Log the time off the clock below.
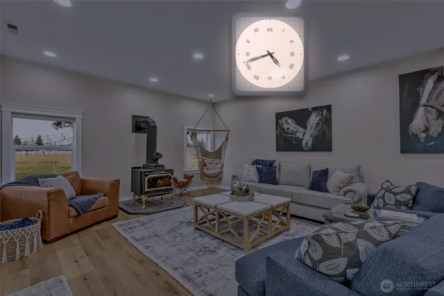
4:42
